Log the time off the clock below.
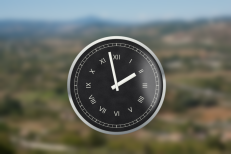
1:58
